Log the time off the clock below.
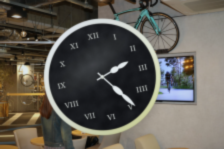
2:24
